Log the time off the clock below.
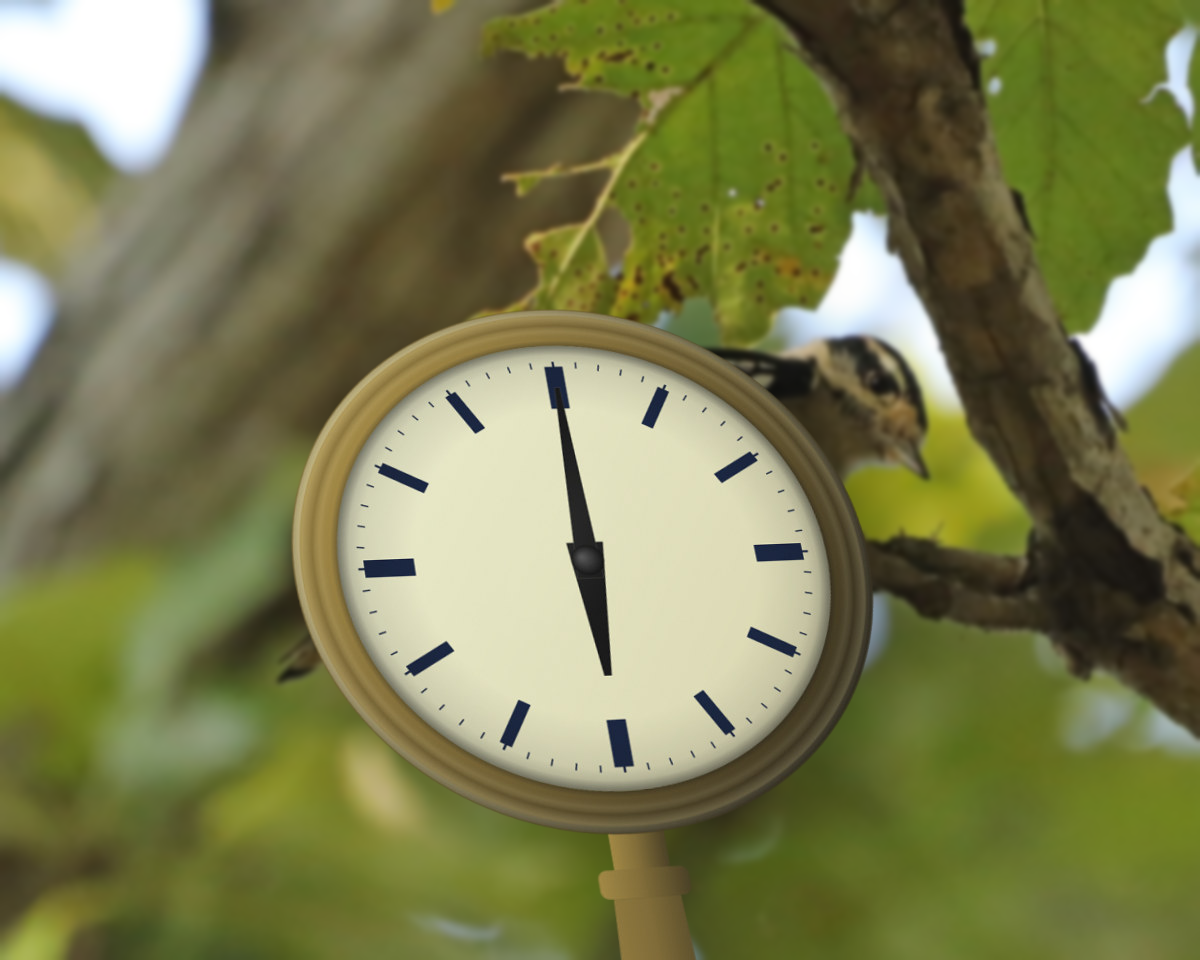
6:00
